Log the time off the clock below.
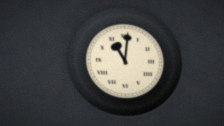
11:01
